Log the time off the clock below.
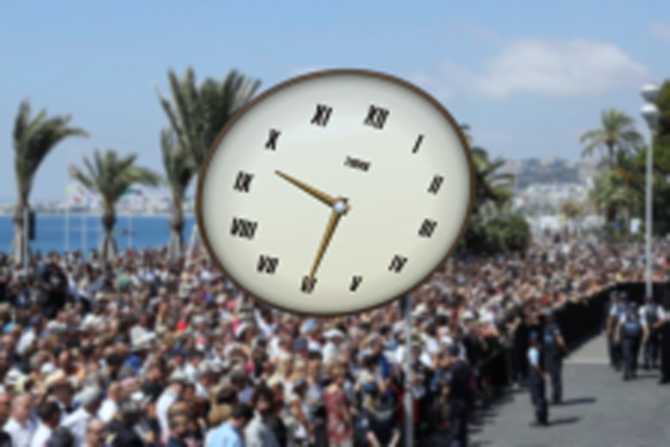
9:30
